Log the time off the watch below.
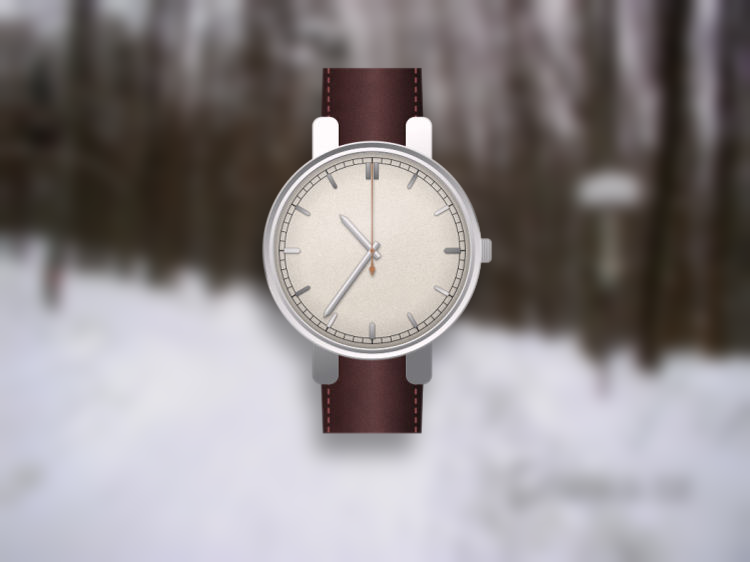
10:36:00
